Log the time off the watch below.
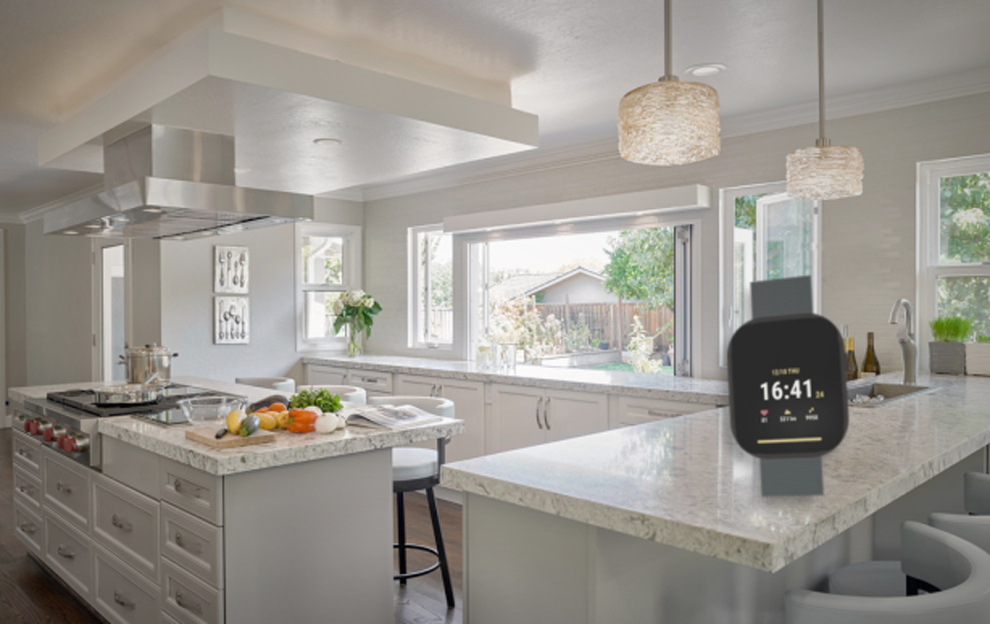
16:41
